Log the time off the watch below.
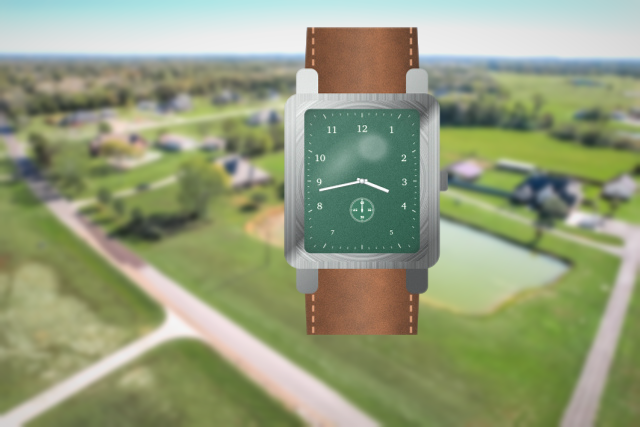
3:43
